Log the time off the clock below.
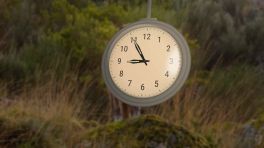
8:55
